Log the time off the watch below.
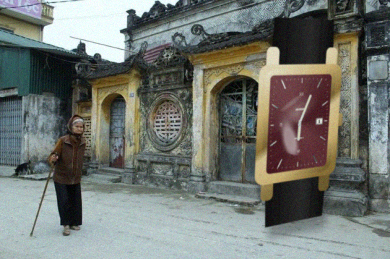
6:04
